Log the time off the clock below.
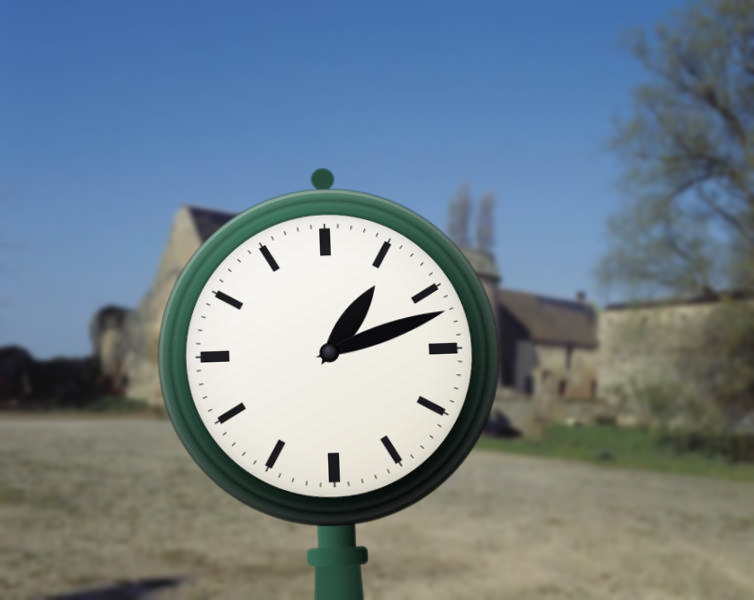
1:12
